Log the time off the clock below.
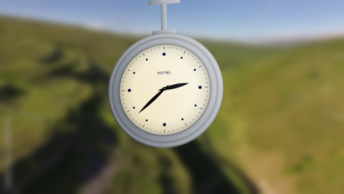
2:38
